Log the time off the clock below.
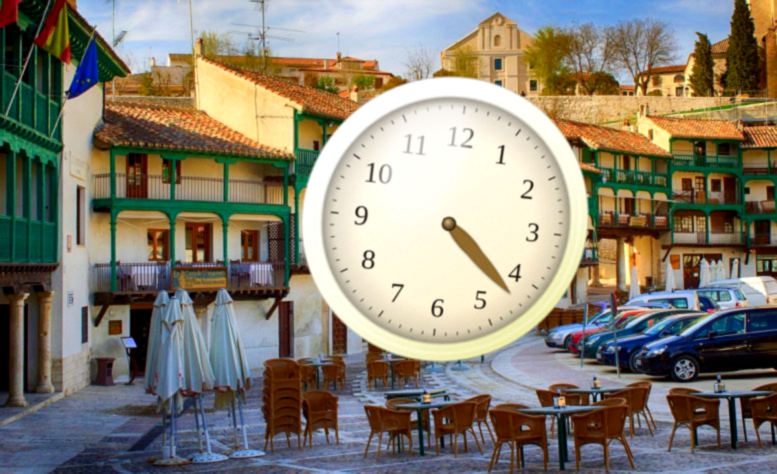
4:22
